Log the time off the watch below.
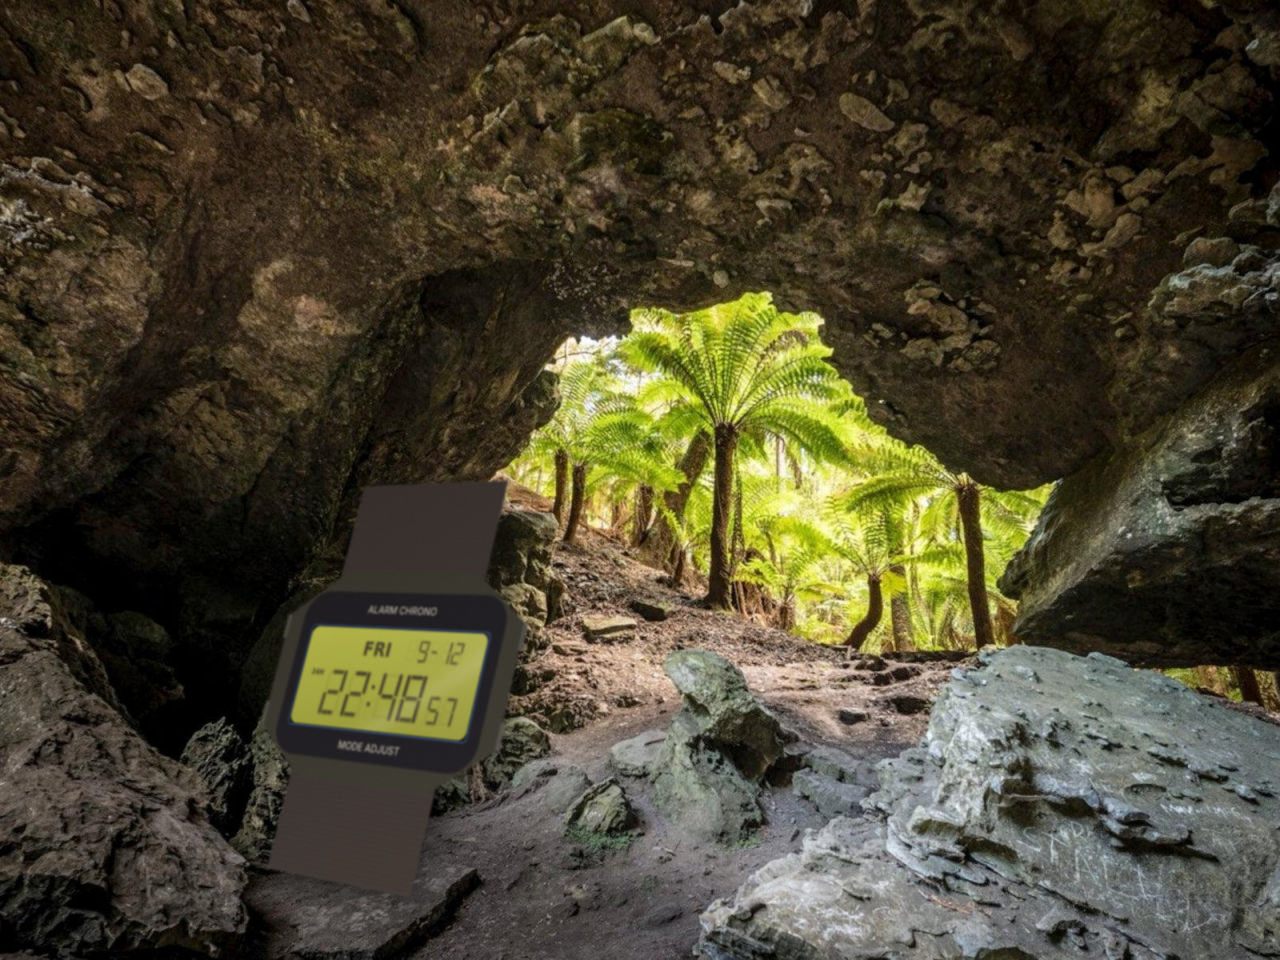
22:48:57
